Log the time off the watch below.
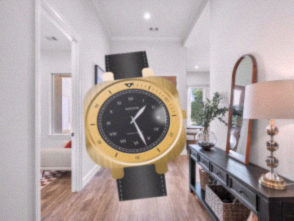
1:27
